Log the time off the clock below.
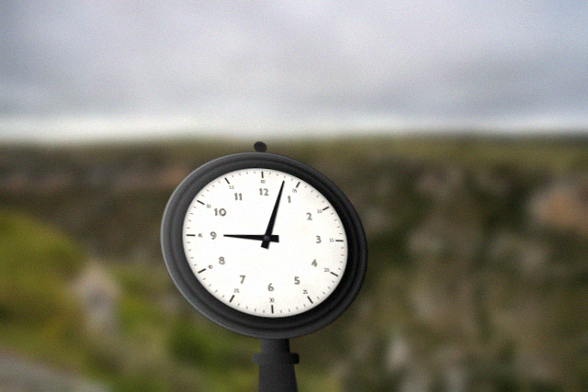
9:03
